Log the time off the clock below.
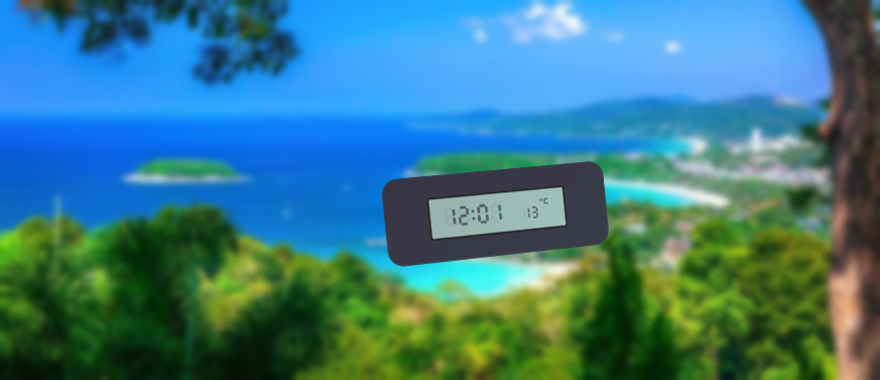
12:01
